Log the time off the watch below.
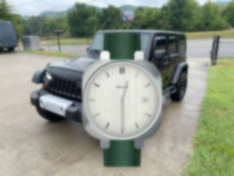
12:30
